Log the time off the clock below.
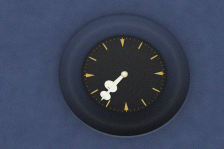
7:37
